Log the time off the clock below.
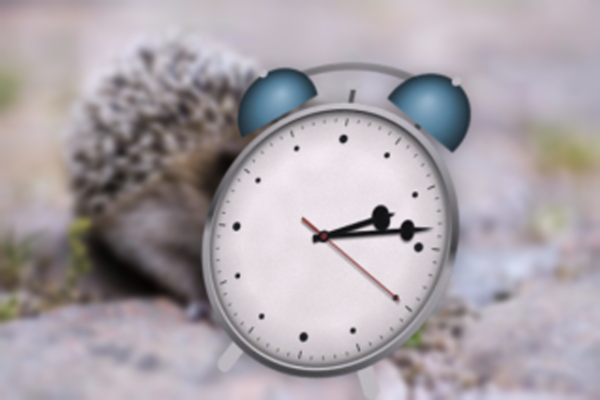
2:13:20
